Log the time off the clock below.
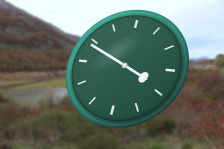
3:49
